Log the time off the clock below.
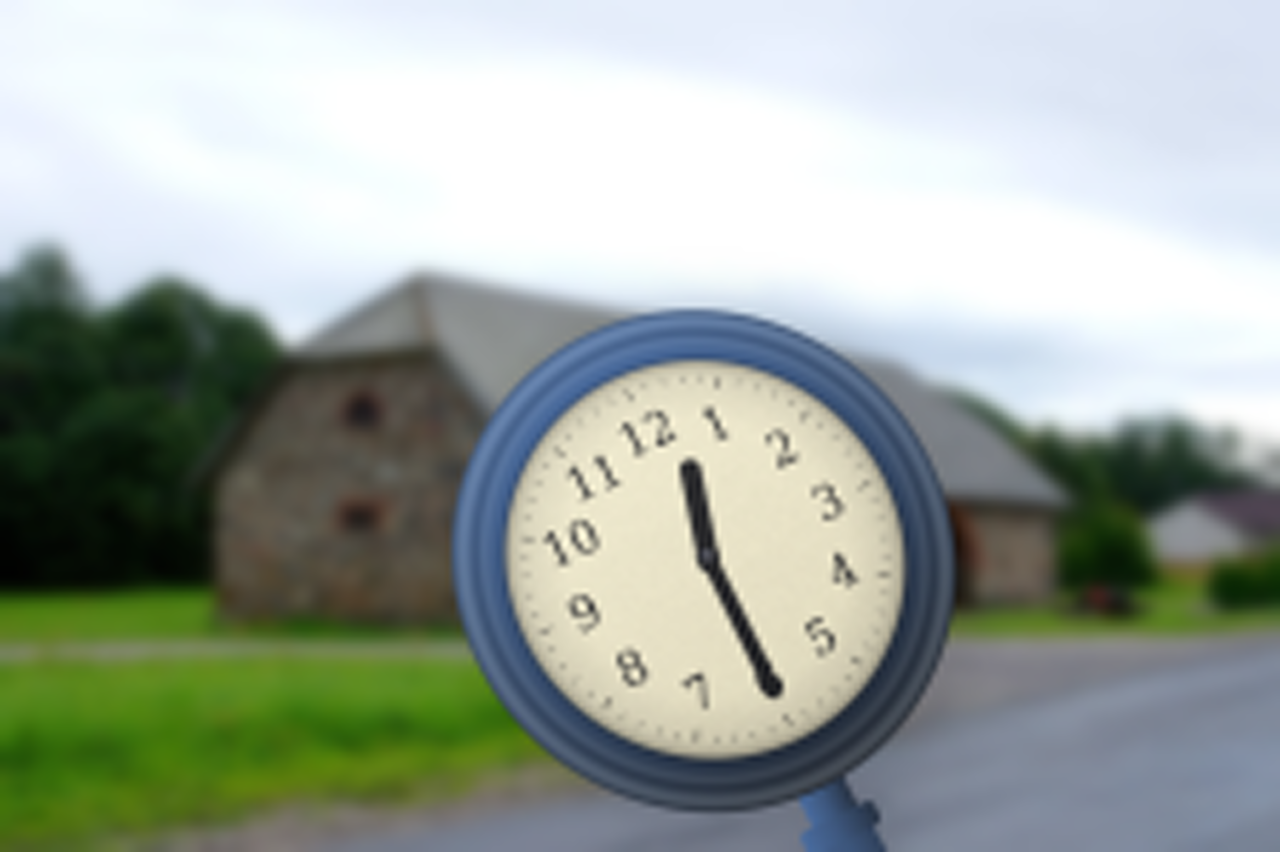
12:30
